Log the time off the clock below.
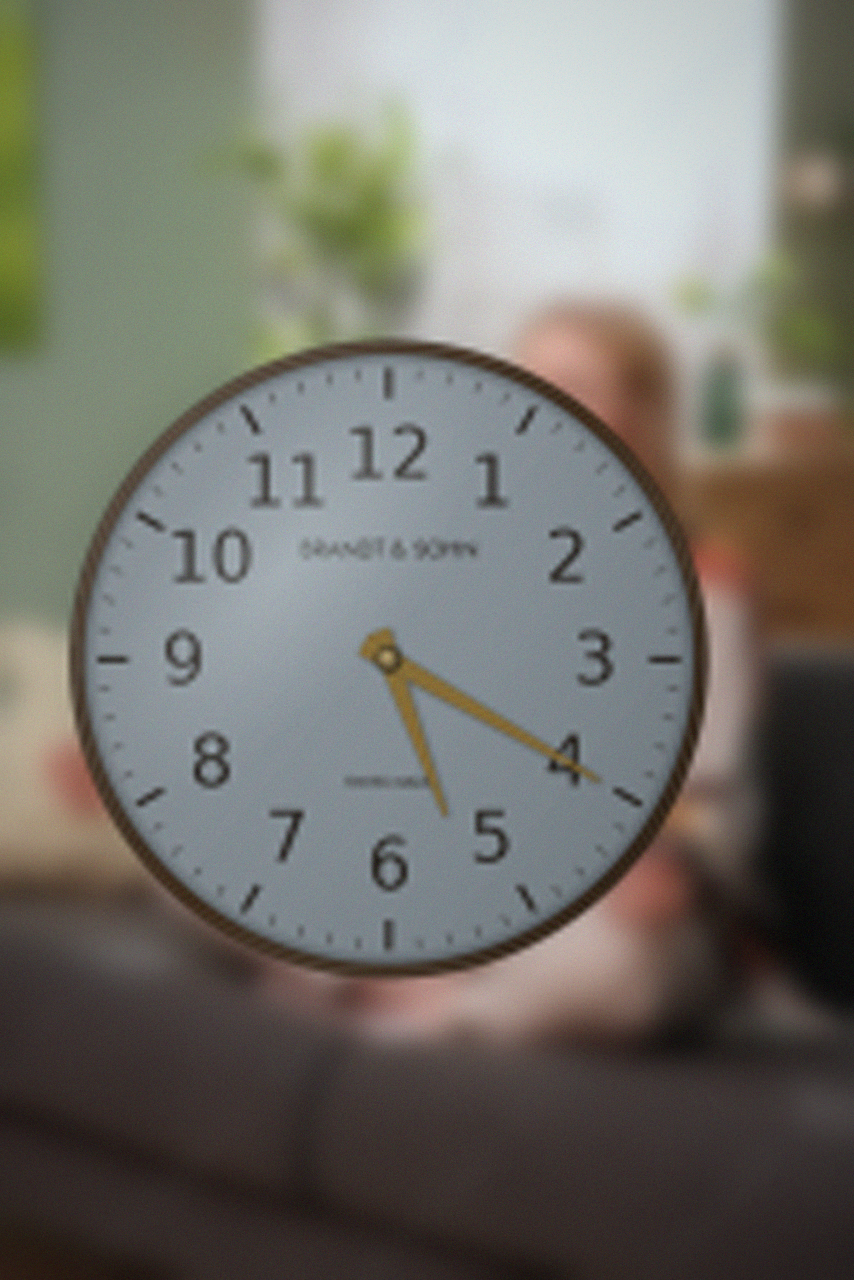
5:20
